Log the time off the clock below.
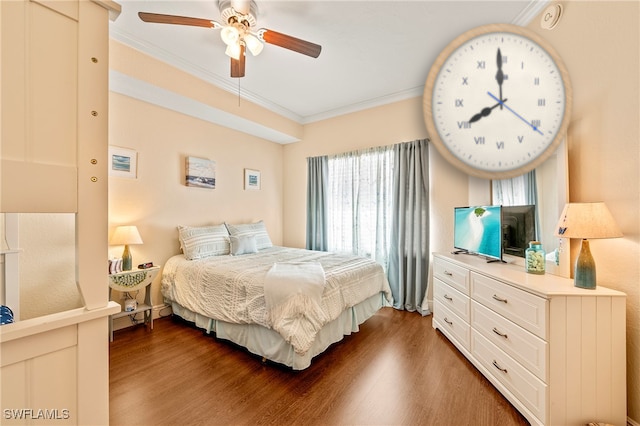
7:59:21
